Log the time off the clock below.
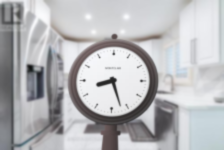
8:27
